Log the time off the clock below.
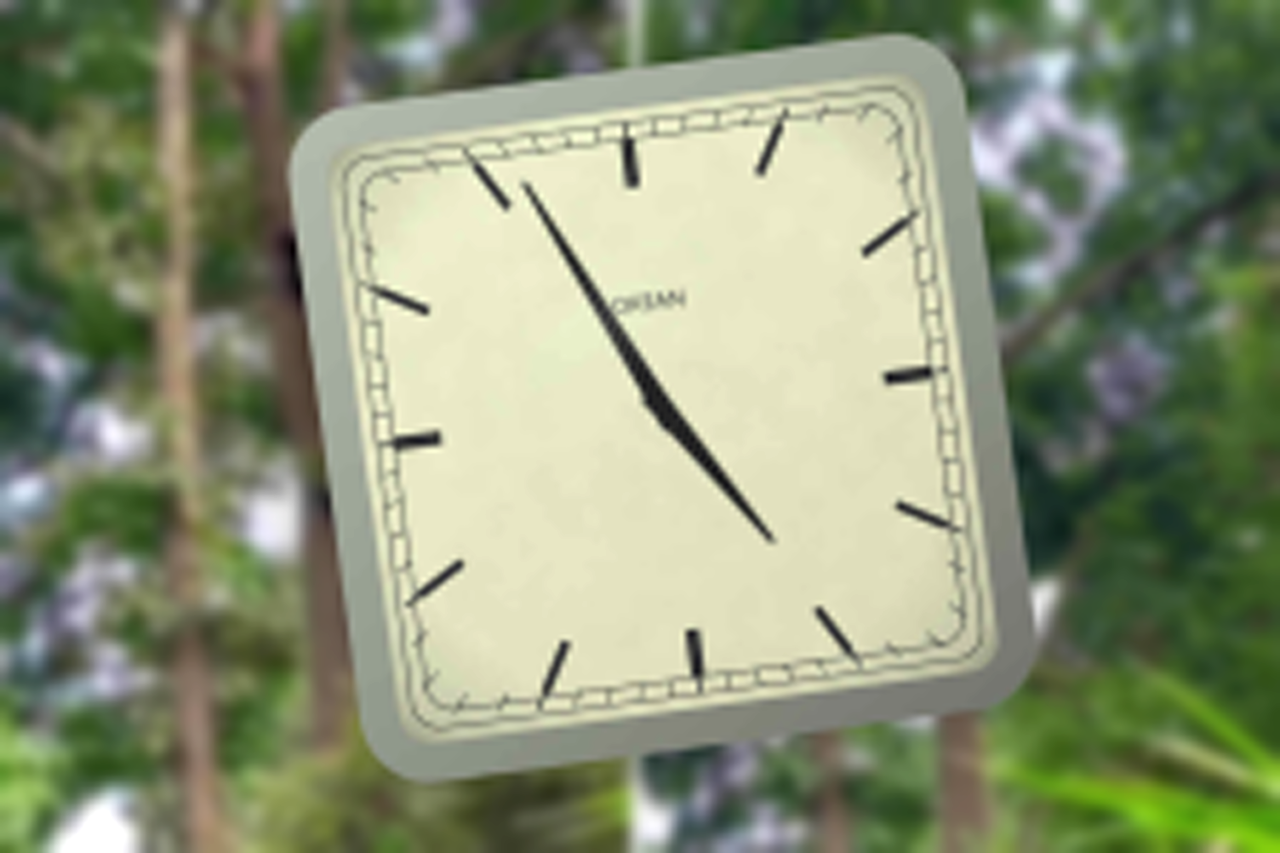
4:56
